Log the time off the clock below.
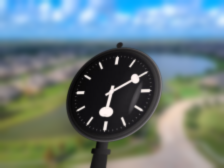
6:10
